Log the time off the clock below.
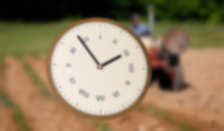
2:59
